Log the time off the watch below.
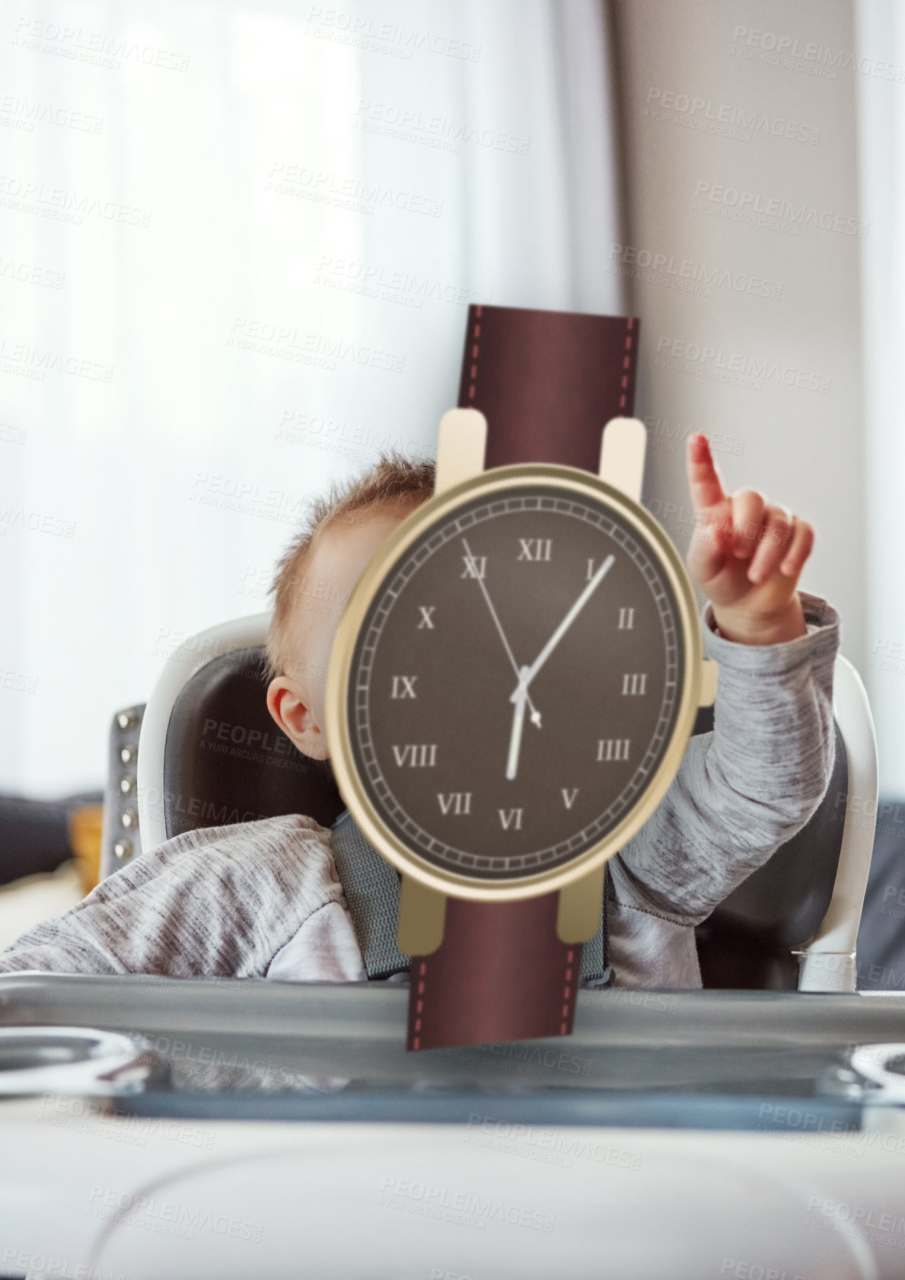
6:05:55
